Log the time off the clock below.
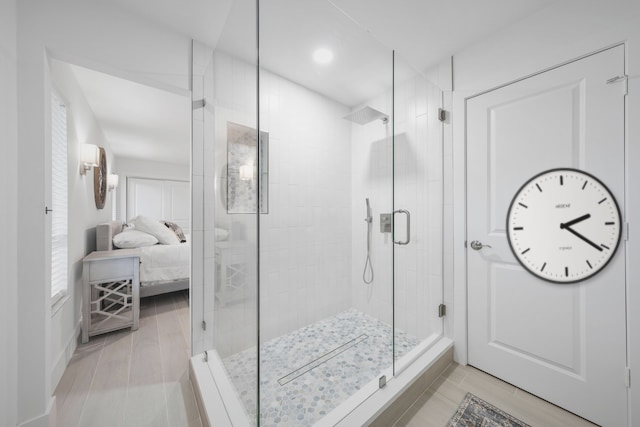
2:21
